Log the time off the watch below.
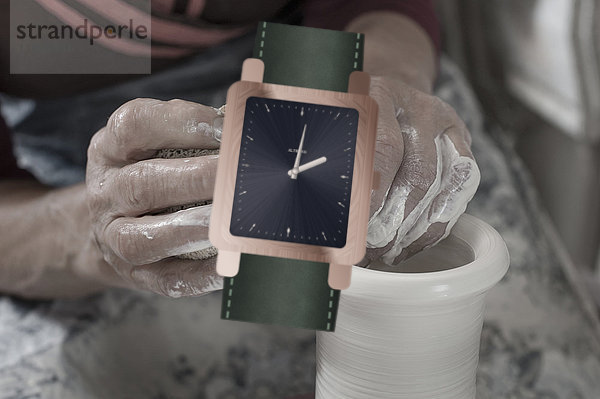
2:01
